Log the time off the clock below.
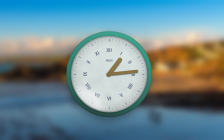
1:14
